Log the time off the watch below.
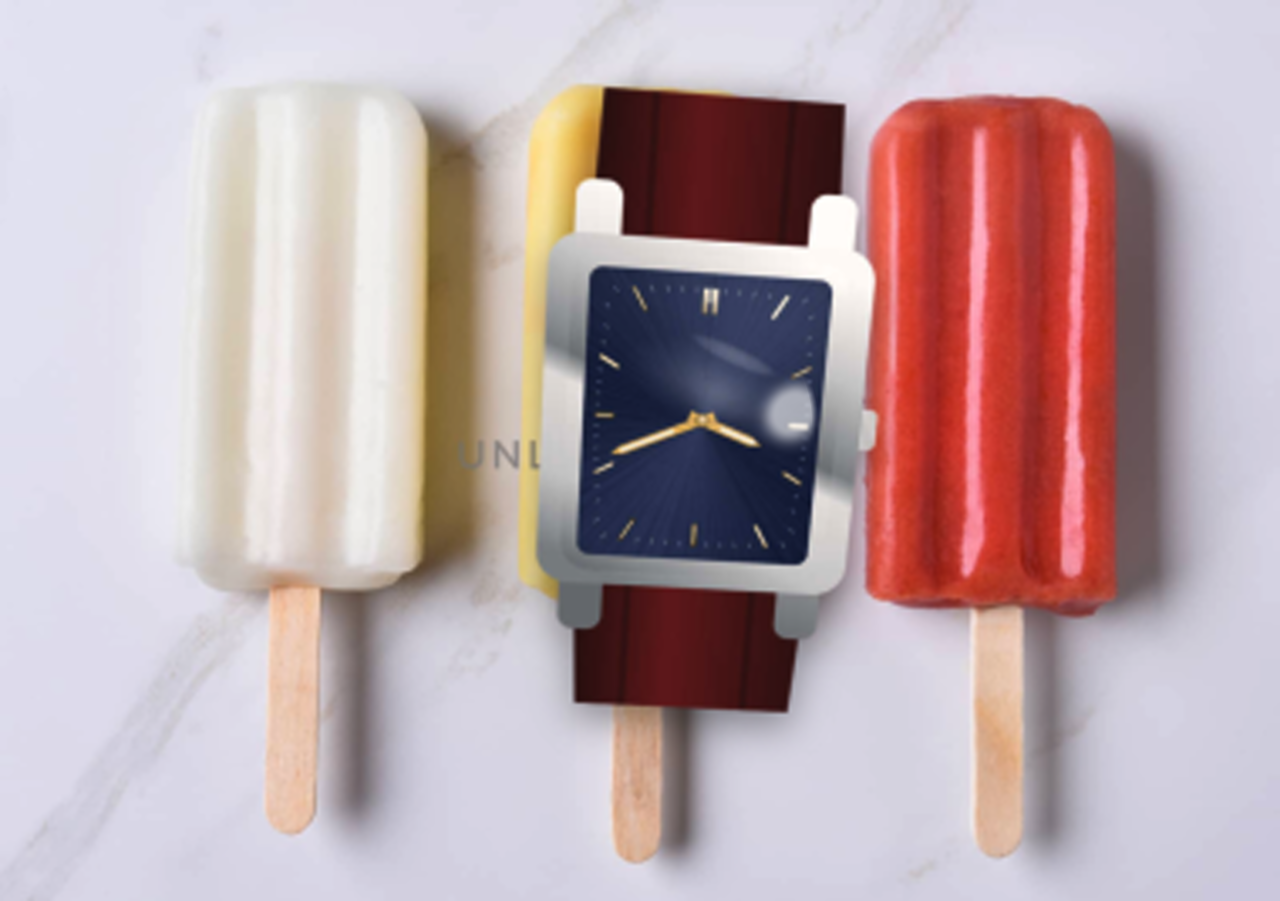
3:41
